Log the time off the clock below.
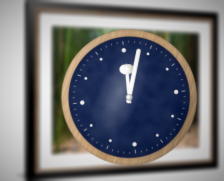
12:03
